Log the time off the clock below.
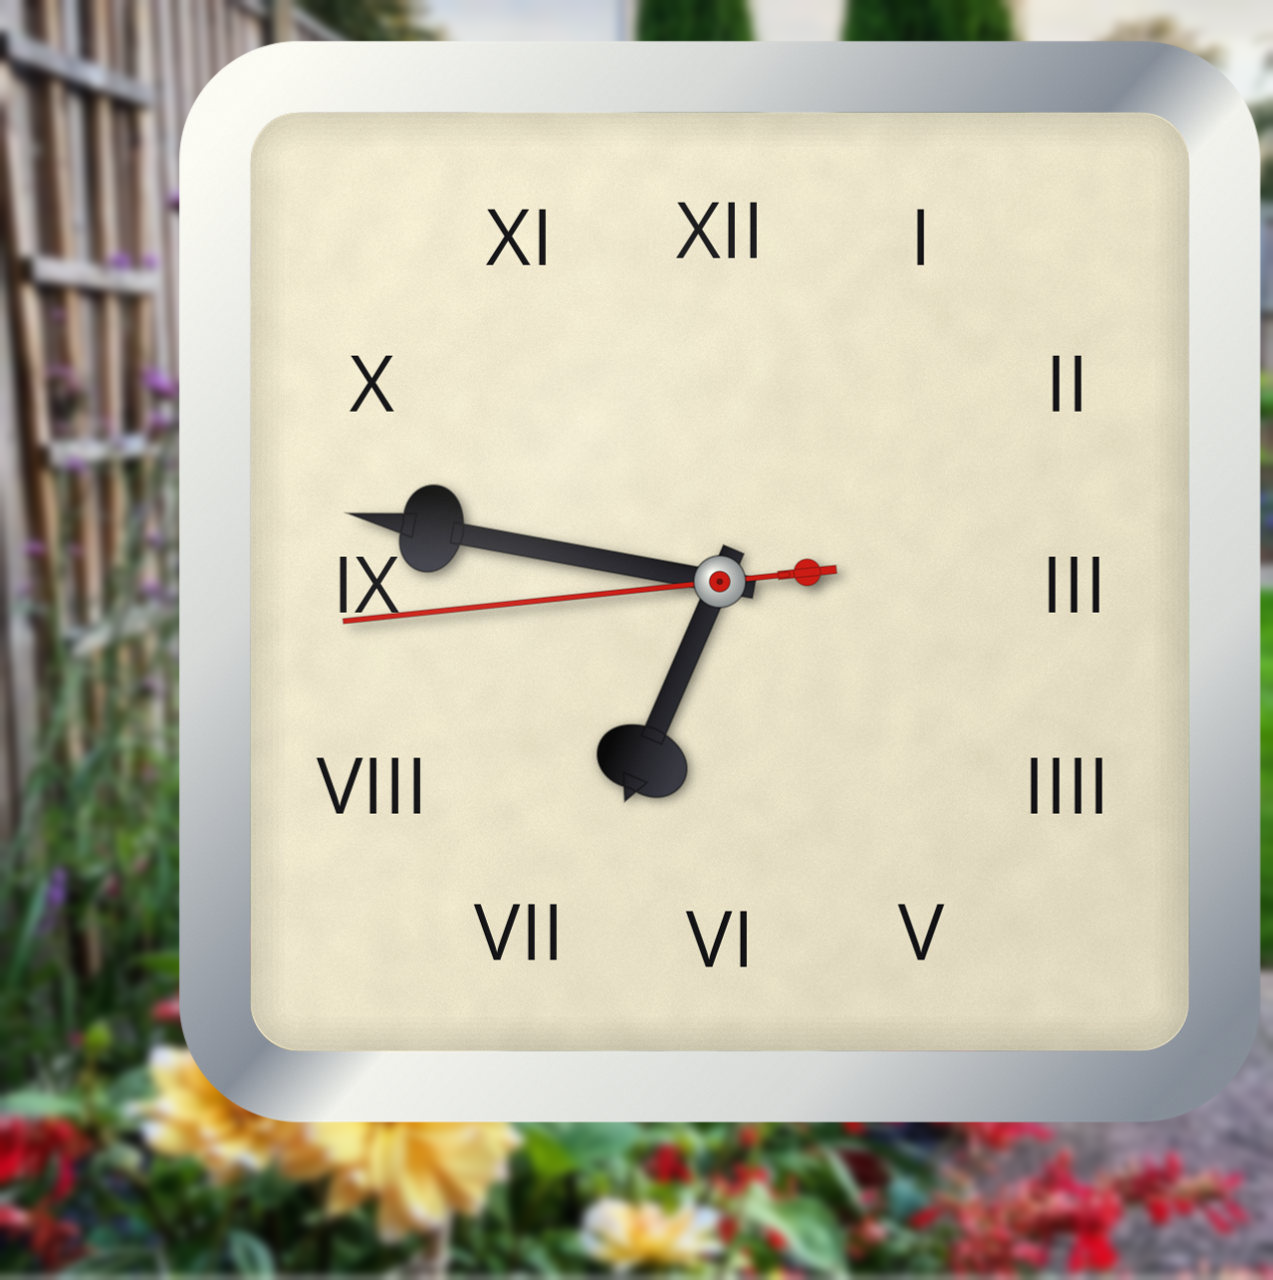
6:46:44
